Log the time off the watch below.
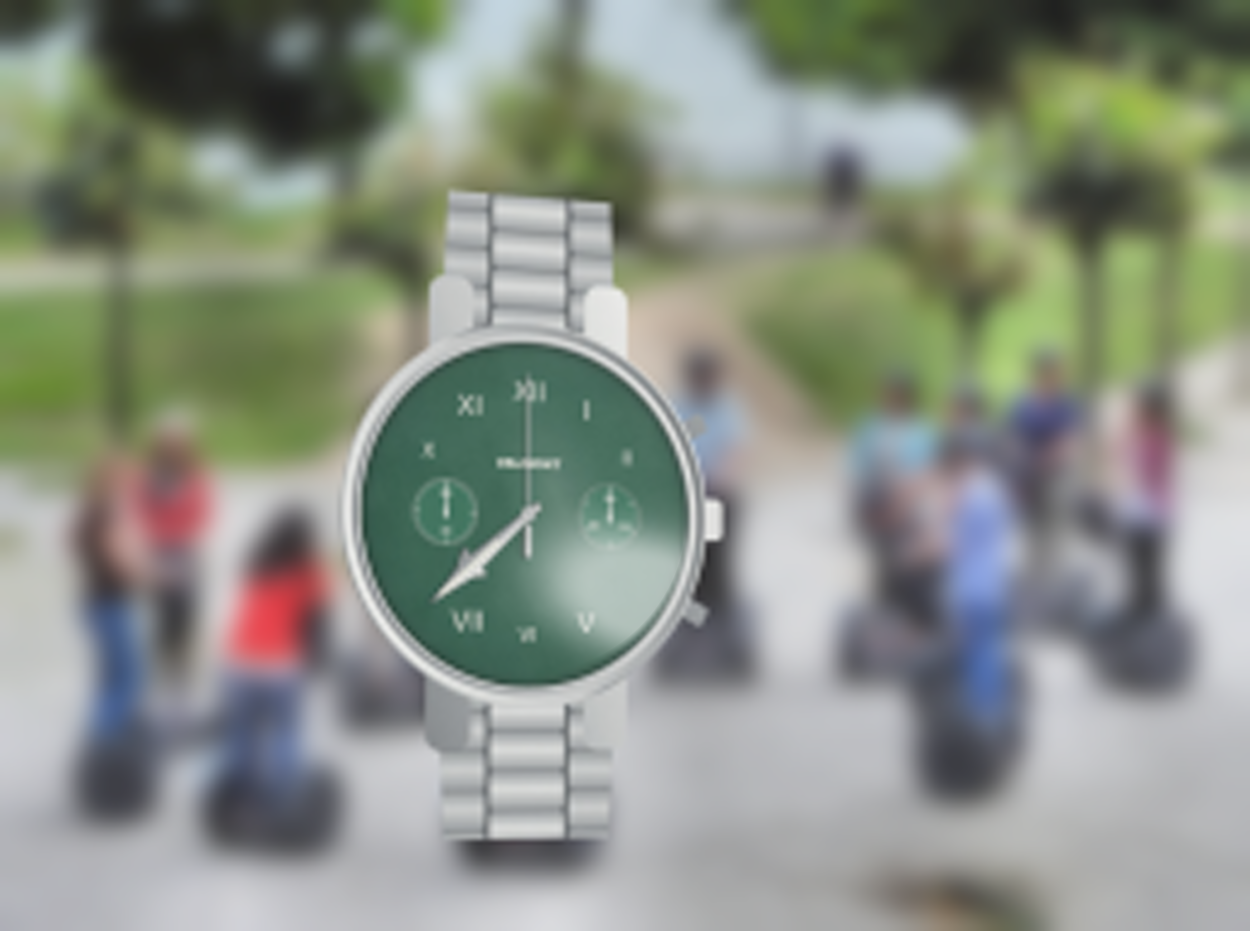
7:38
